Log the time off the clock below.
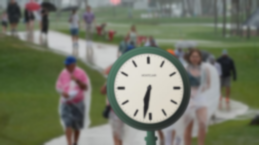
6:32
